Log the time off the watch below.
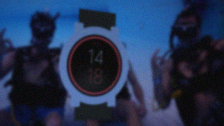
14:18
